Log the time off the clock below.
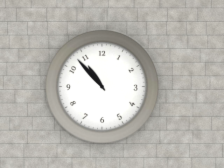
10:53
